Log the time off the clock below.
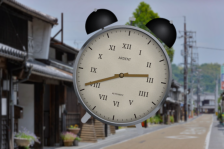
2:41
